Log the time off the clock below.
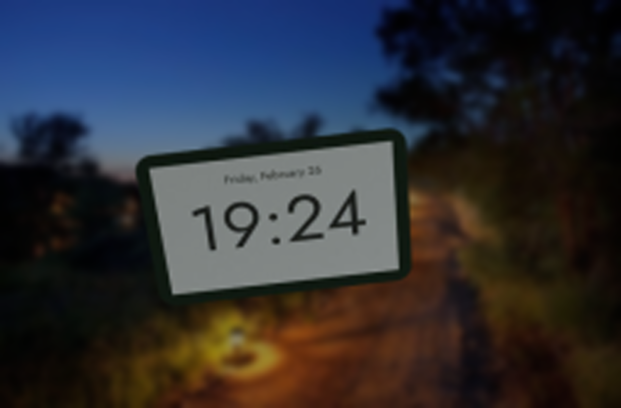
19:24
